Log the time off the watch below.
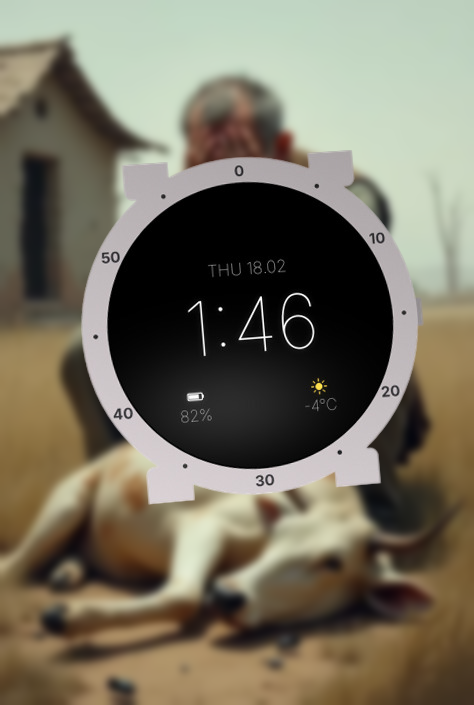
1:46
